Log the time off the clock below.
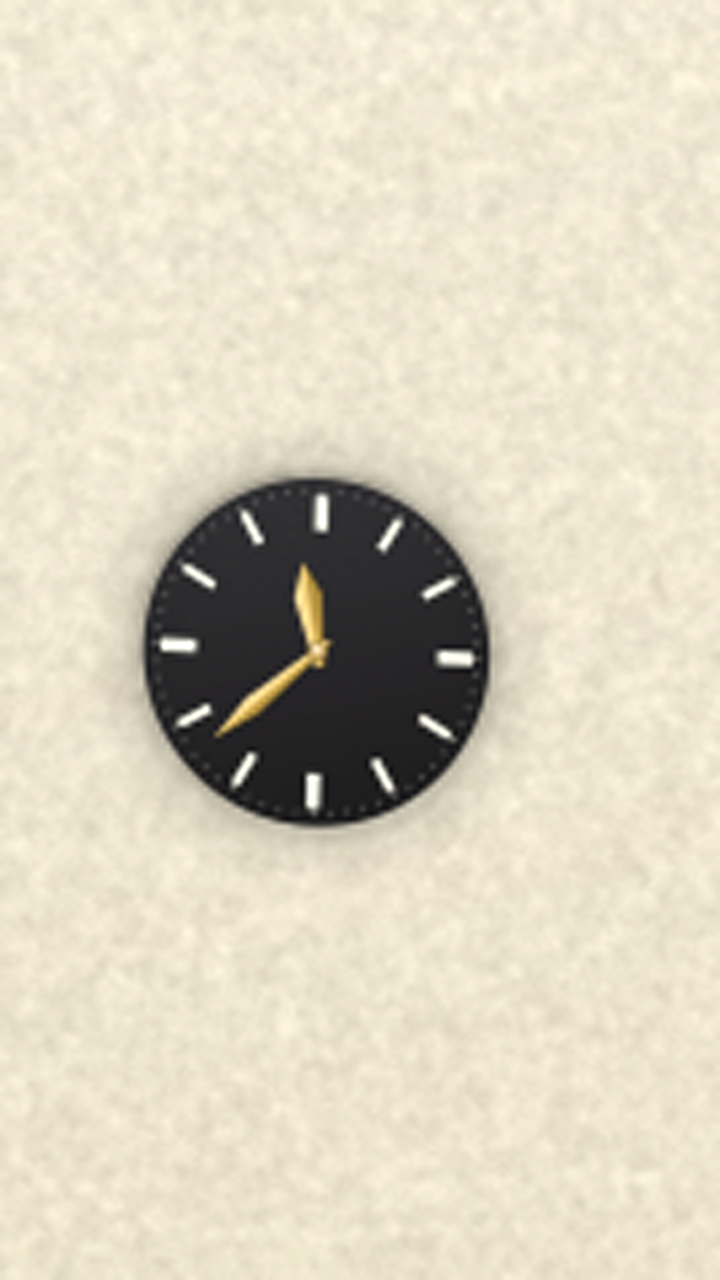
11:38
